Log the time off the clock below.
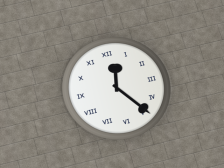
12:24
